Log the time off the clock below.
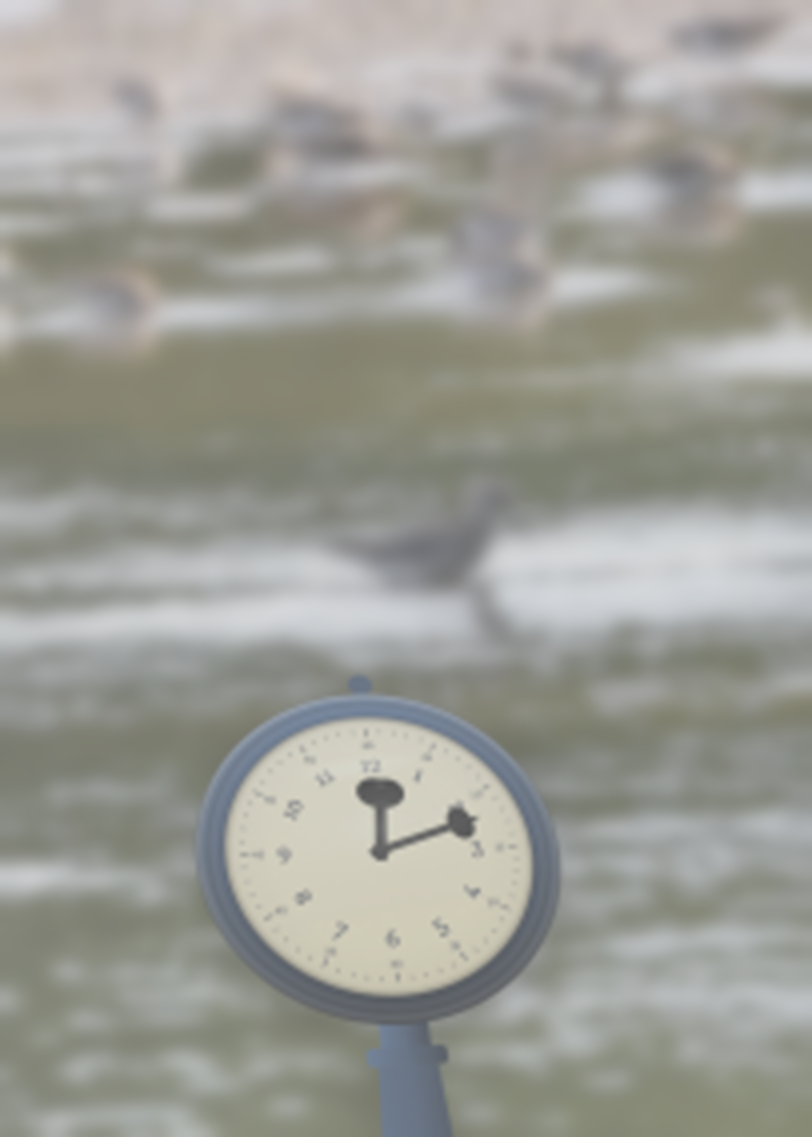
12:12
